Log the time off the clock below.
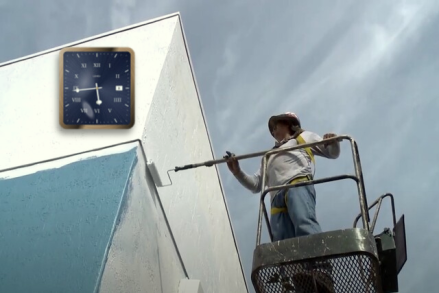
5:44
